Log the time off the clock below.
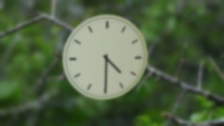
4:30
